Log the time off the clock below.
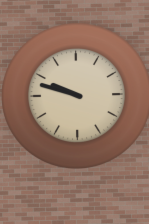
9:48
